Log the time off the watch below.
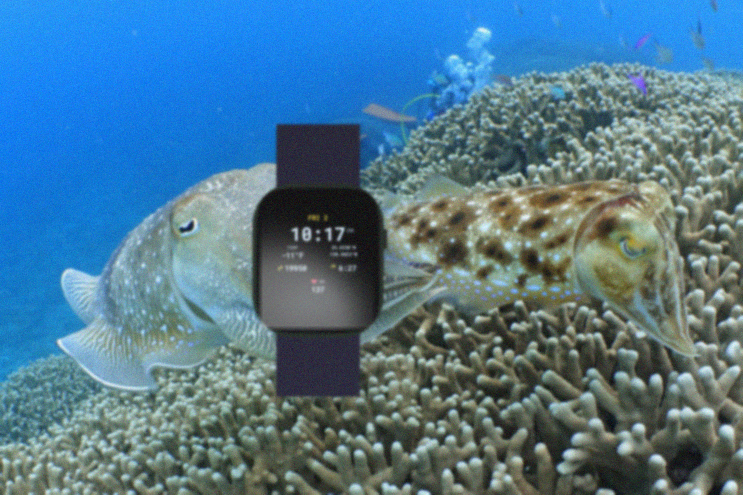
10:17
